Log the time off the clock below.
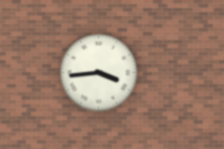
3:44
